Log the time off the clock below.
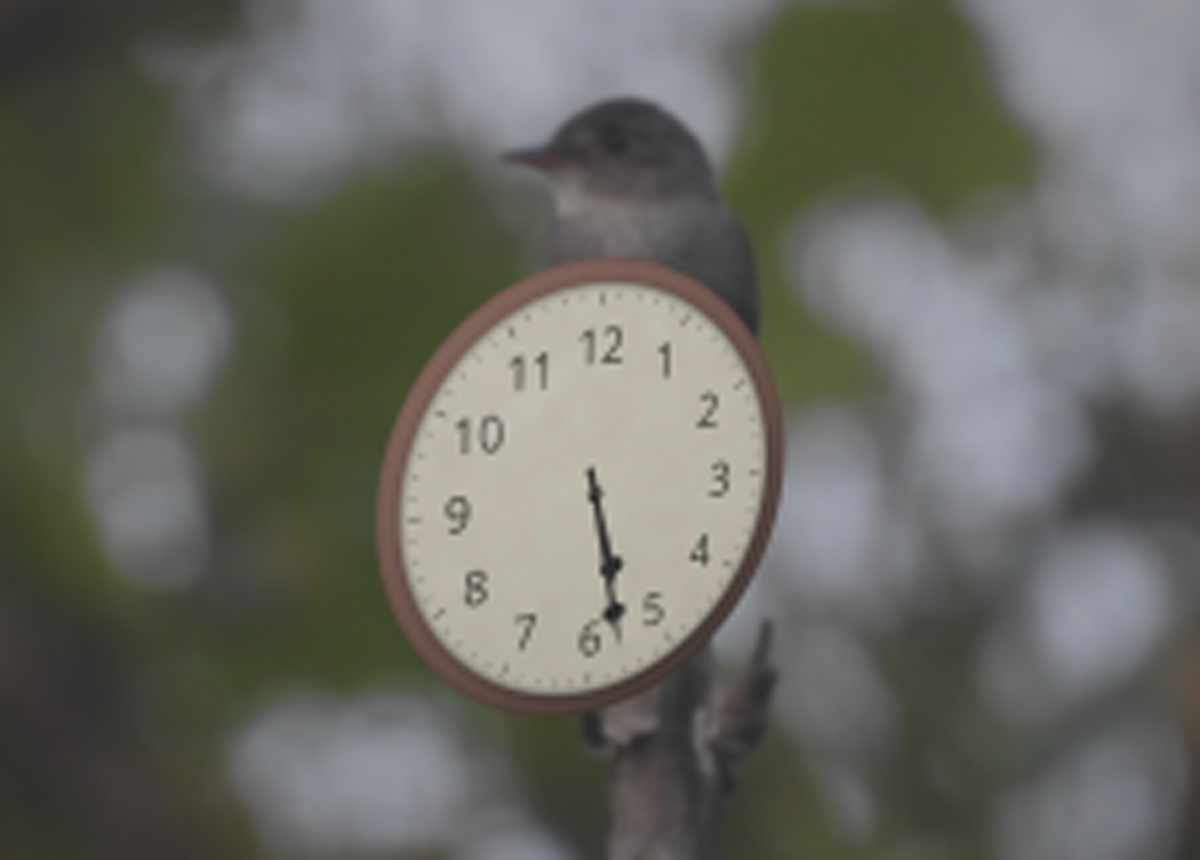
5:28
